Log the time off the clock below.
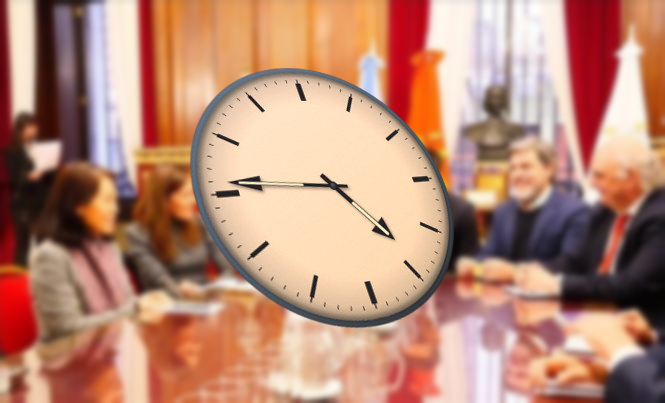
4:46
